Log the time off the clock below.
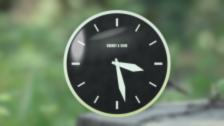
3:28
